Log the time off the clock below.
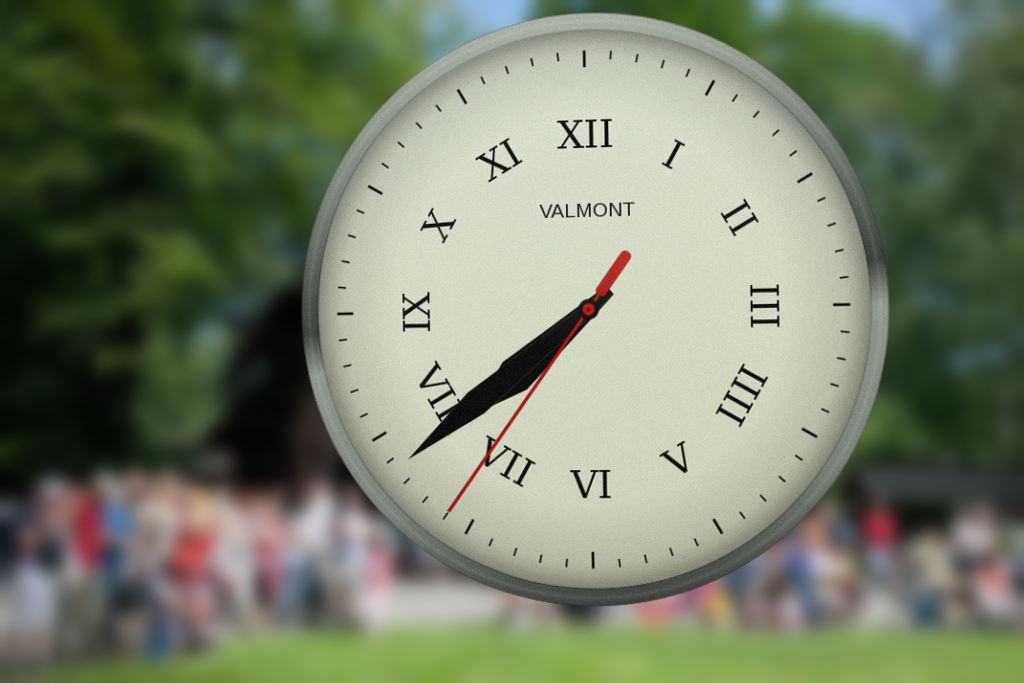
7:38:36
